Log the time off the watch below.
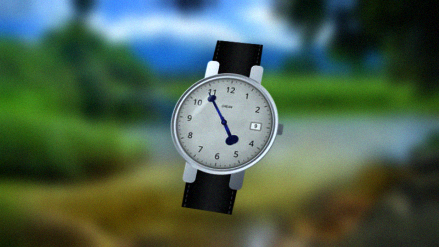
4:54
